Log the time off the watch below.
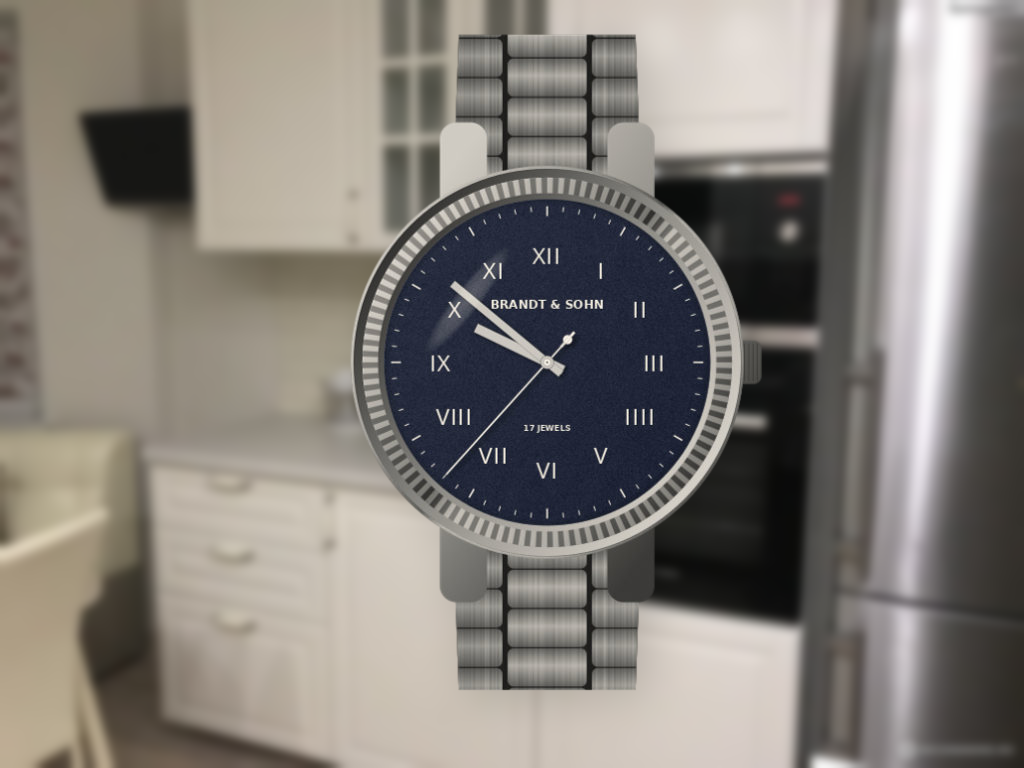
9:51:37
